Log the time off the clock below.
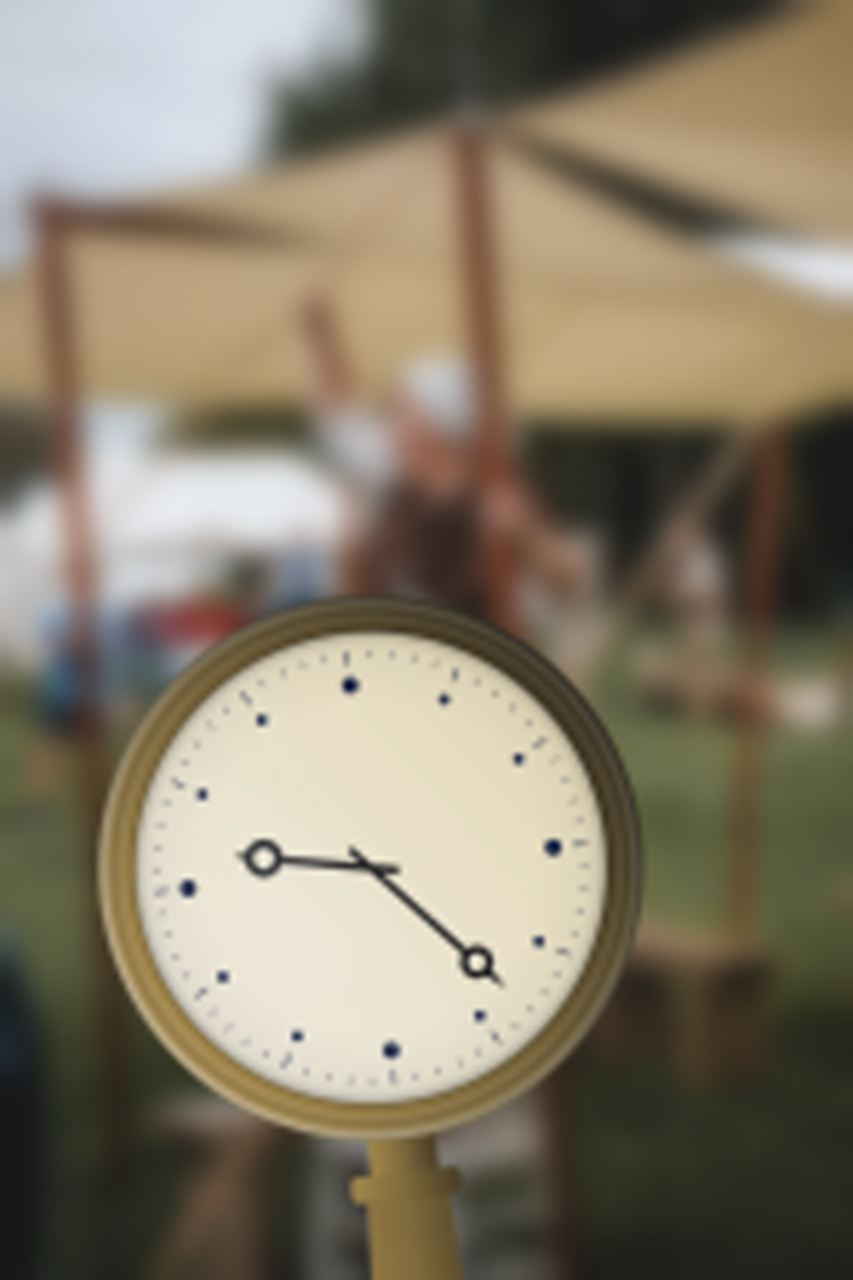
9:23
